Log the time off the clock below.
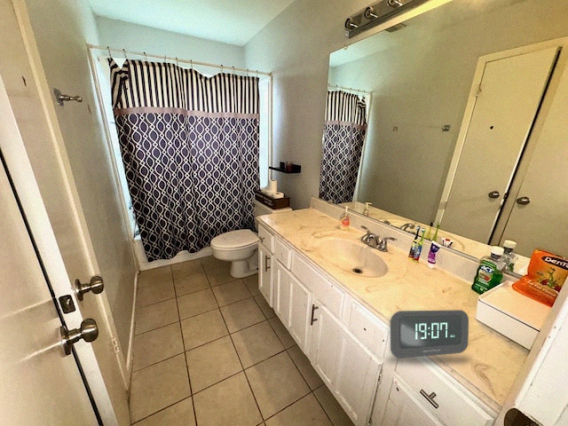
19:07
